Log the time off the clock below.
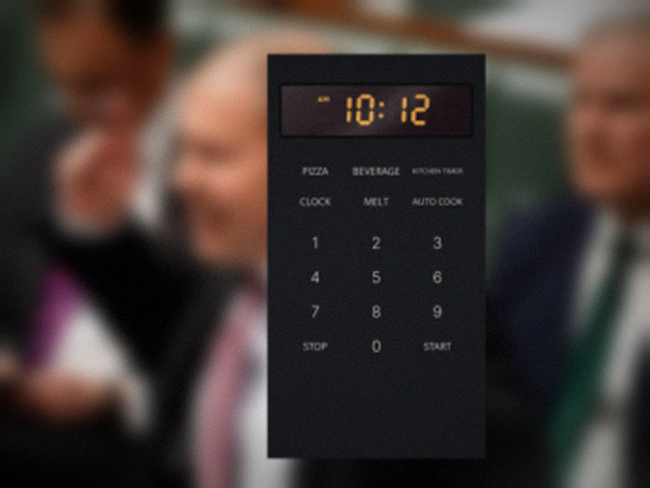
10:12
